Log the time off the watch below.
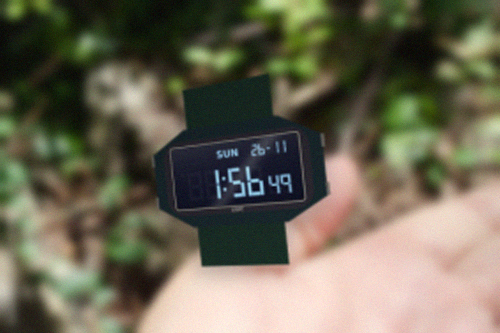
1:56:49
